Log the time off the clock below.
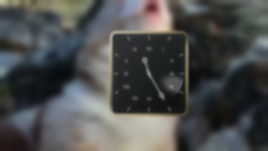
11:25
